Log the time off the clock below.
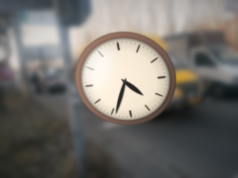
4:34
